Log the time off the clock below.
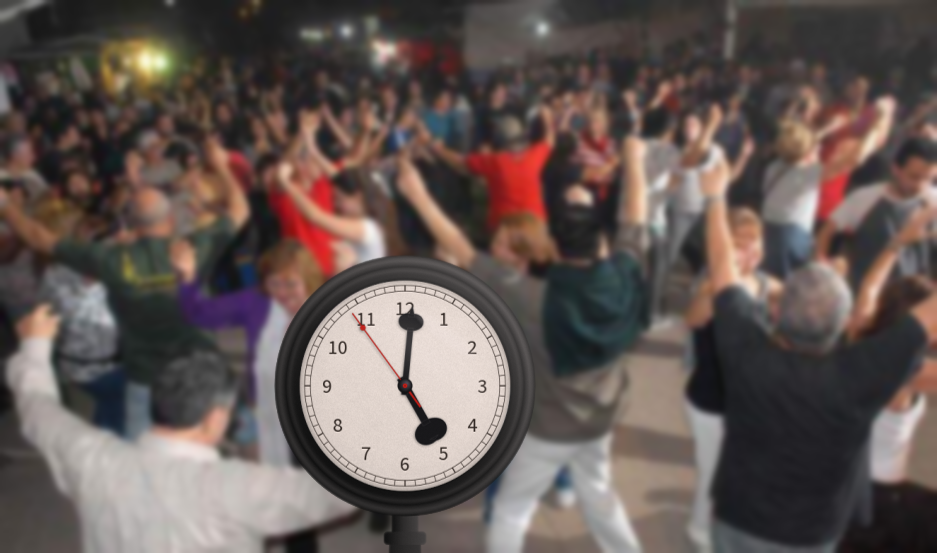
5:00:54
